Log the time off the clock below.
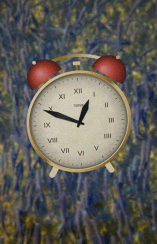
12:49
